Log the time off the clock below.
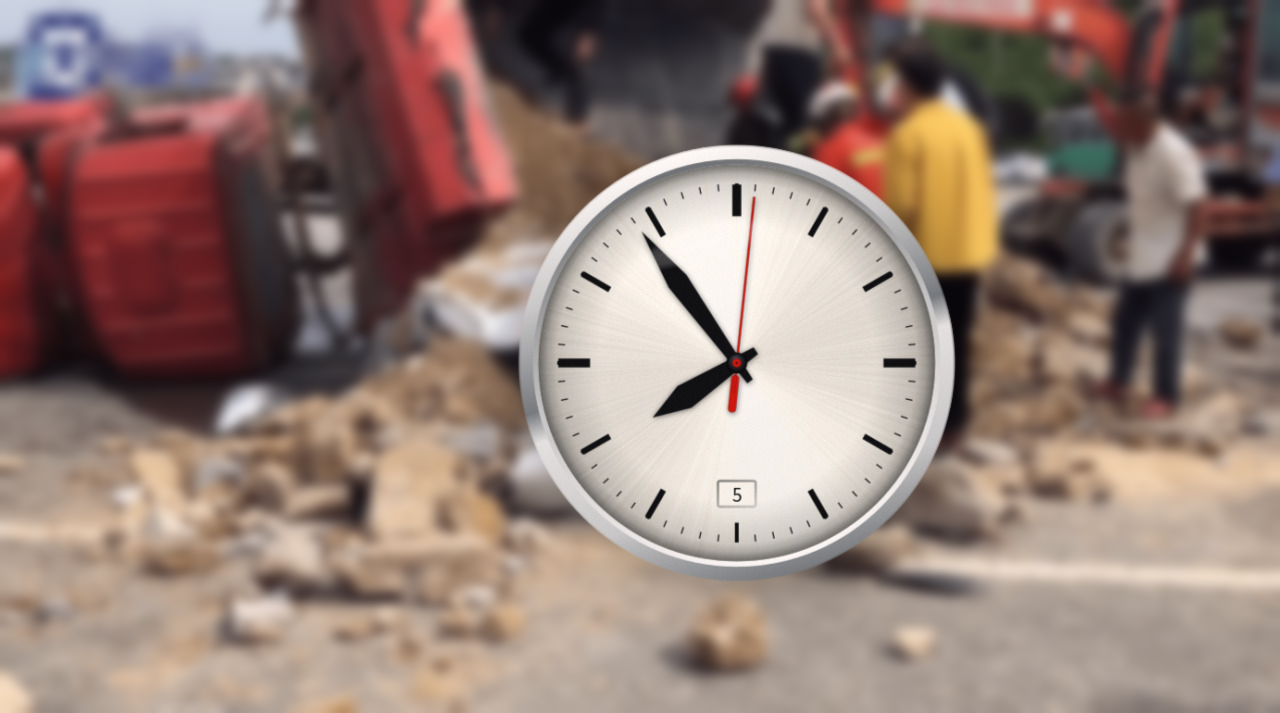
7:54:01
